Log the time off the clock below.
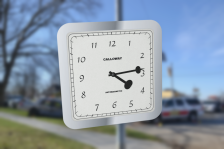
4:14
